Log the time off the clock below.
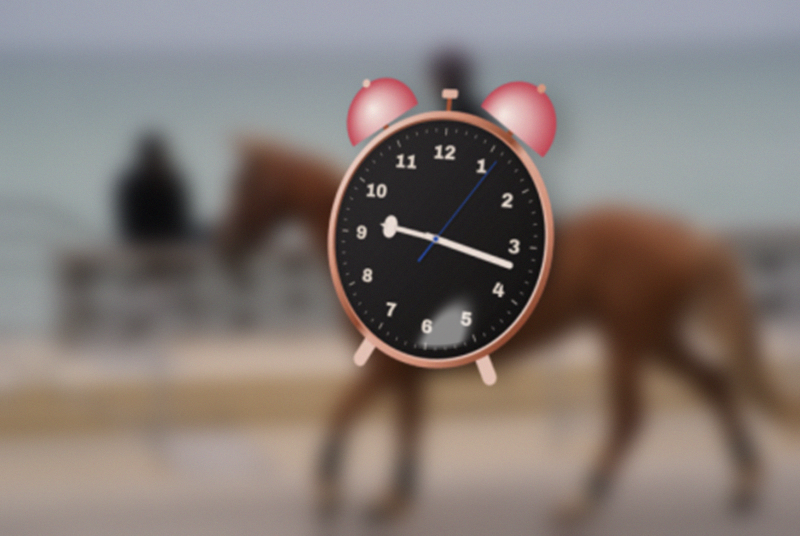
9:17:06
